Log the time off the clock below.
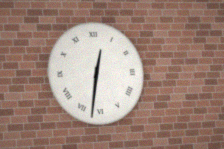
12:32
